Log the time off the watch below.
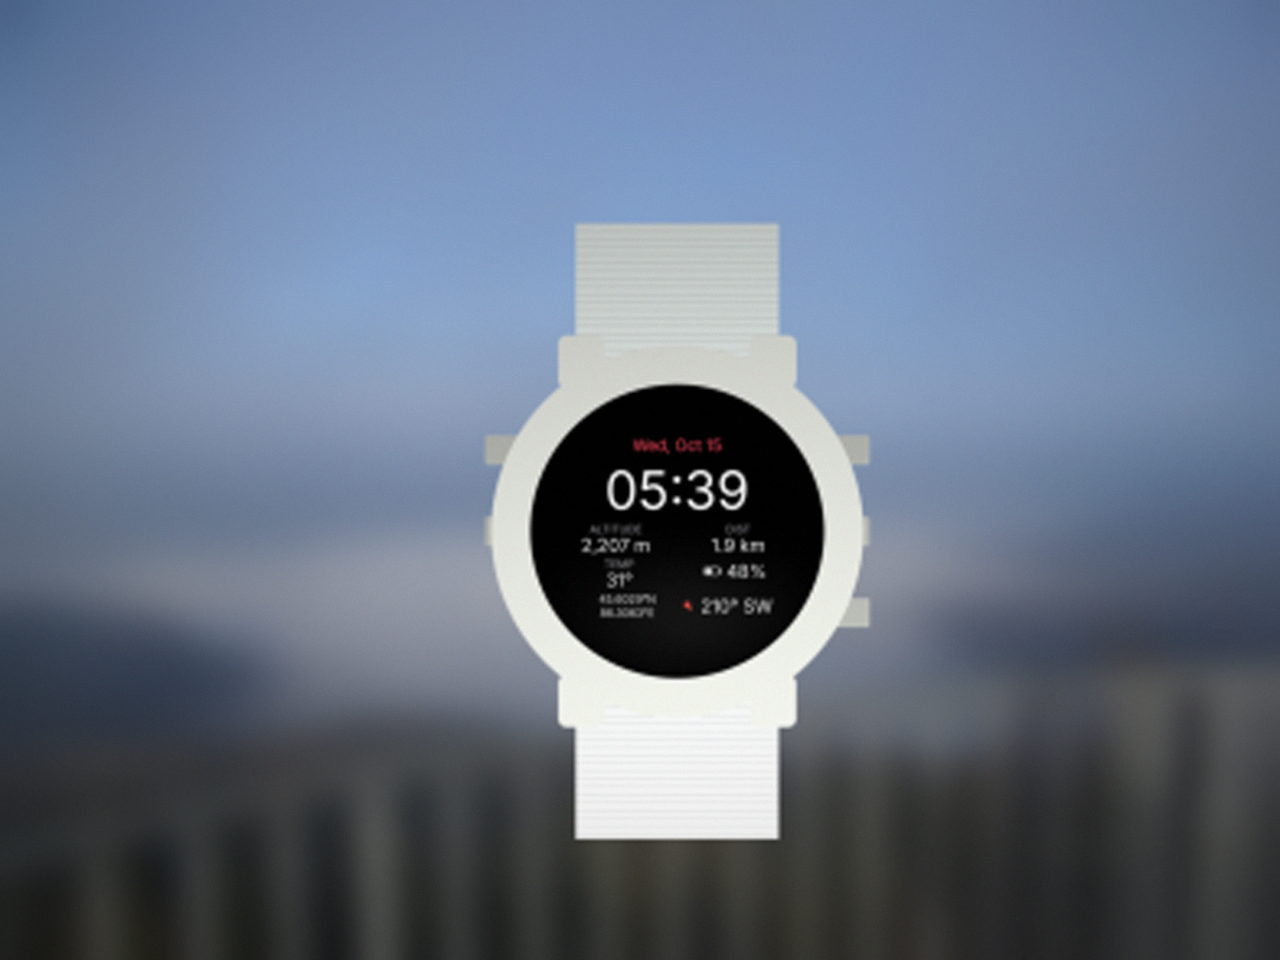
5:39
